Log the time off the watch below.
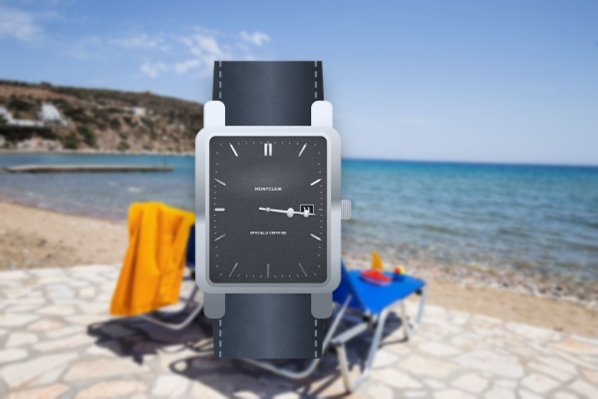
3:16
